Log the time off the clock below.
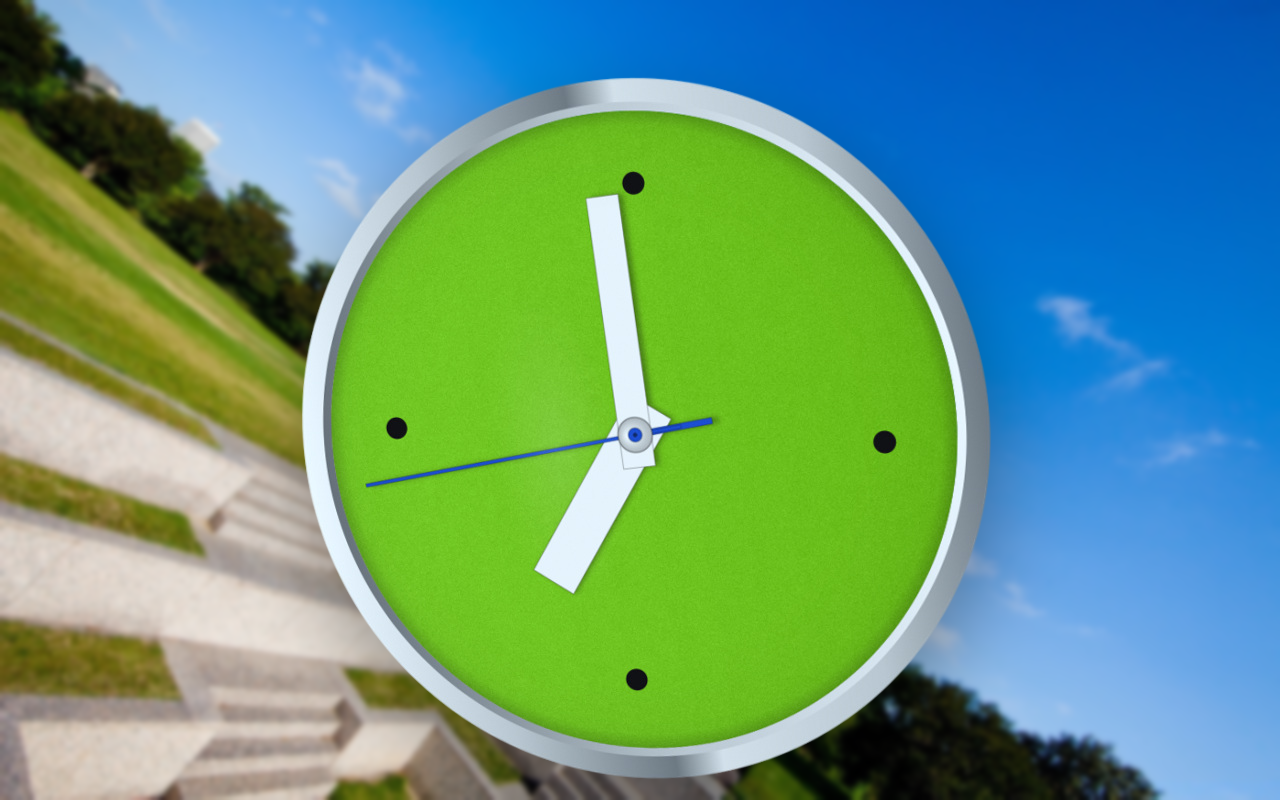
6:58:43
